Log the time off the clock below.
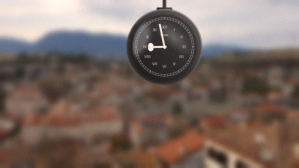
8:58
